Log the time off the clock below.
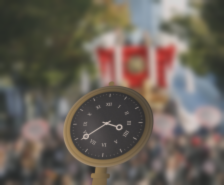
3:39
